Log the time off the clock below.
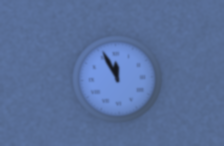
11:56
